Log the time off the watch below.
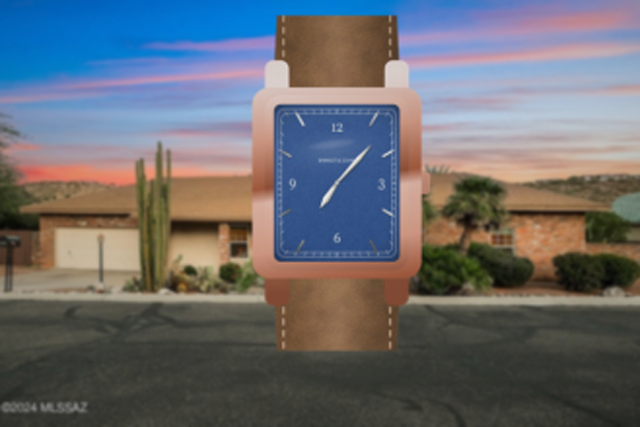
7:07
